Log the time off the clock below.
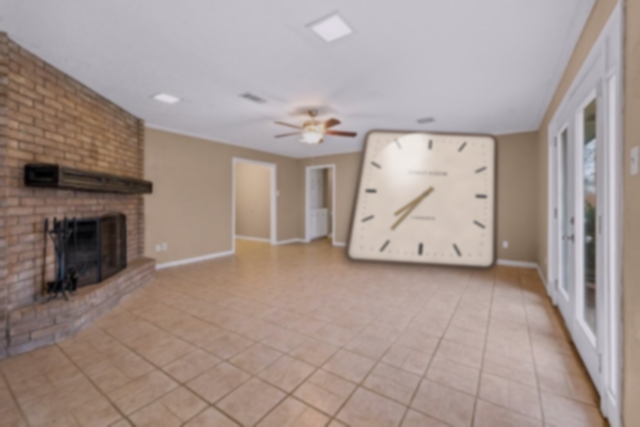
7:36
